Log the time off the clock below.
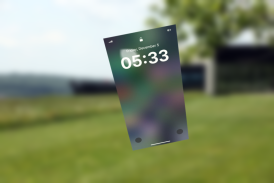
5:33
